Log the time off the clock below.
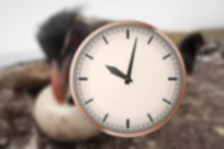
10:02
